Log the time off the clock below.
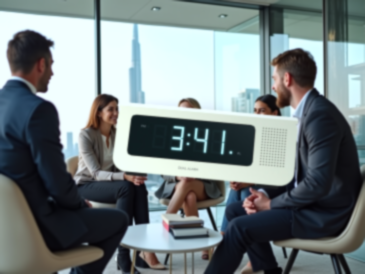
3:41
